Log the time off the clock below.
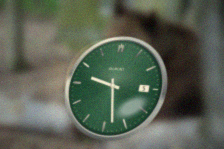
9:28
